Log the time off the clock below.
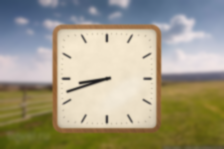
8:42
